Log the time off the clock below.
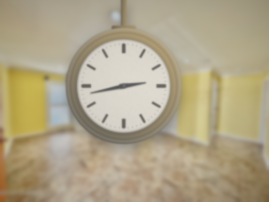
2:43
